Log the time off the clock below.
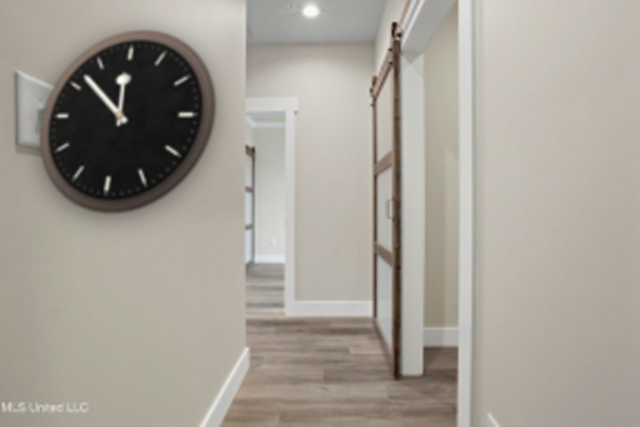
11:52
